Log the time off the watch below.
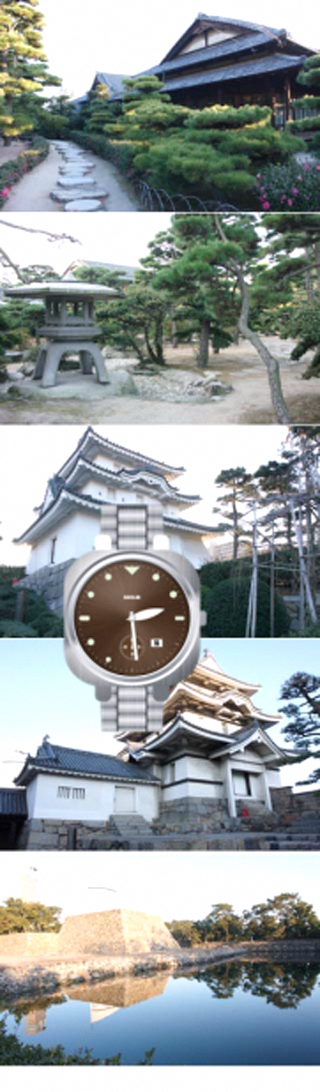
2:29
